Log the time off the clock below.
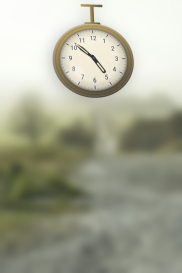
4:52
